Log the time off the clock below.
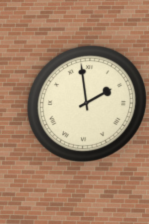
1:58
